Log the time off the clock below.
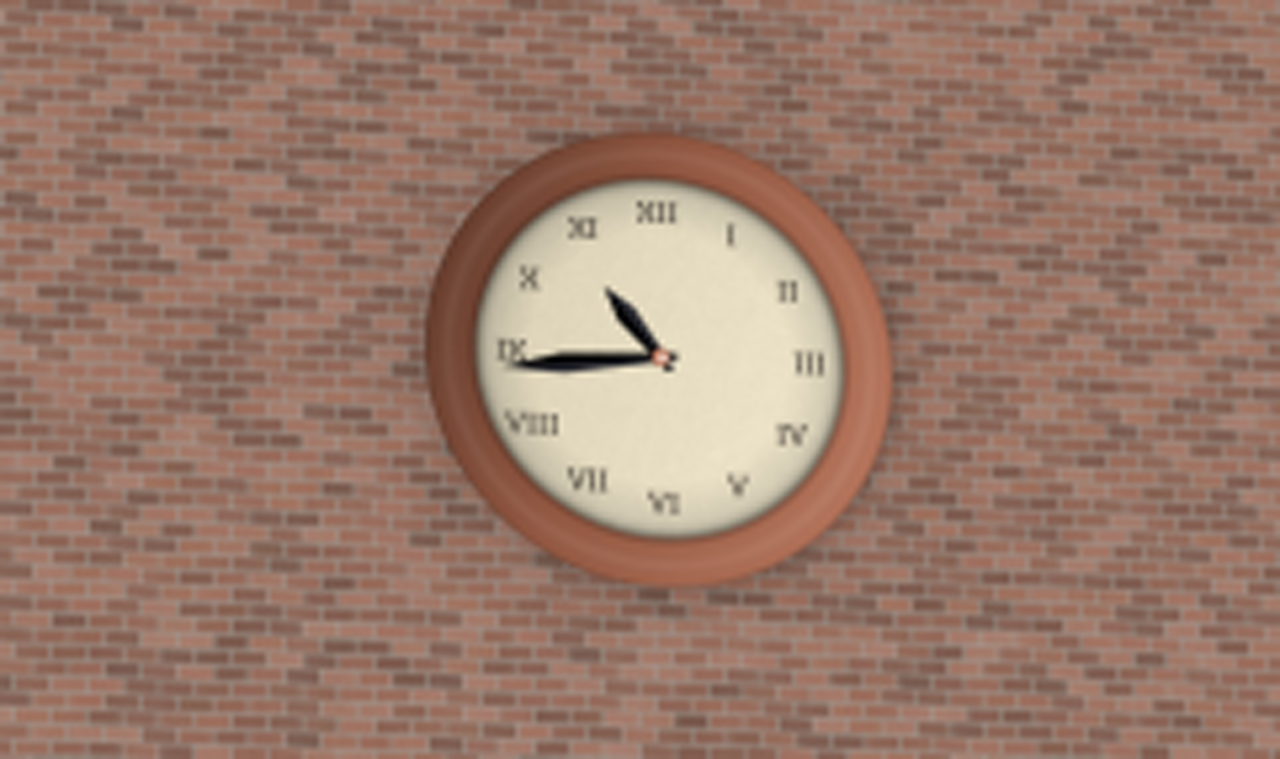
10:44
